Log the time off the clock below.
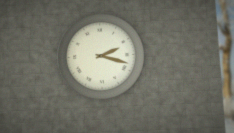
2:18
